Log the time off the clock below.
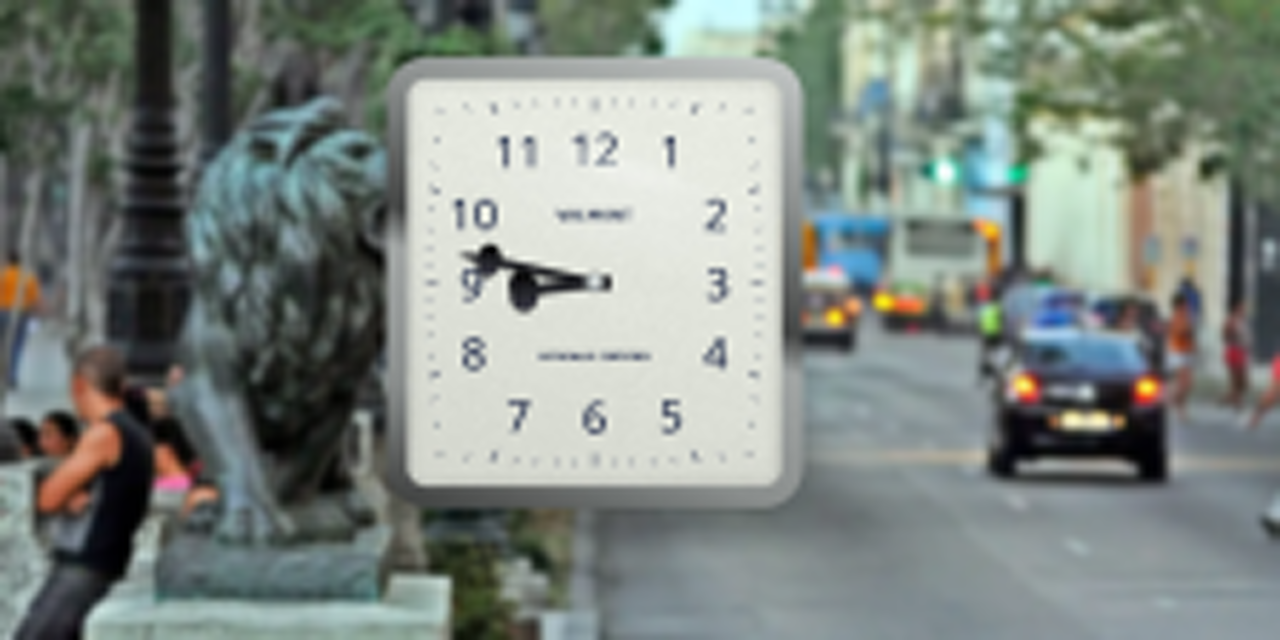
8:47
